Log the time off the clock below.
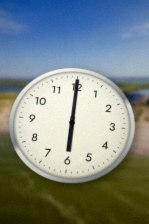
6:00
